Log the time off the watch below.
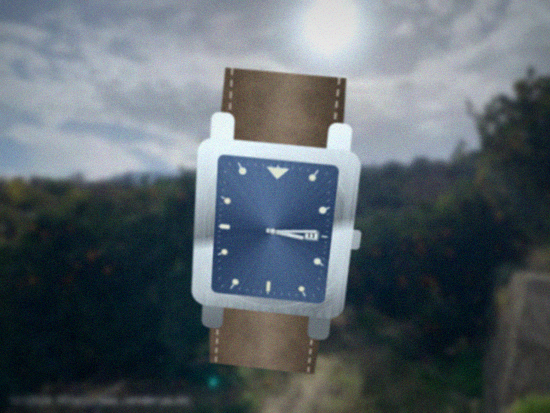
3:14
